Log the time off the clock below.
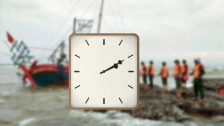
2:10
